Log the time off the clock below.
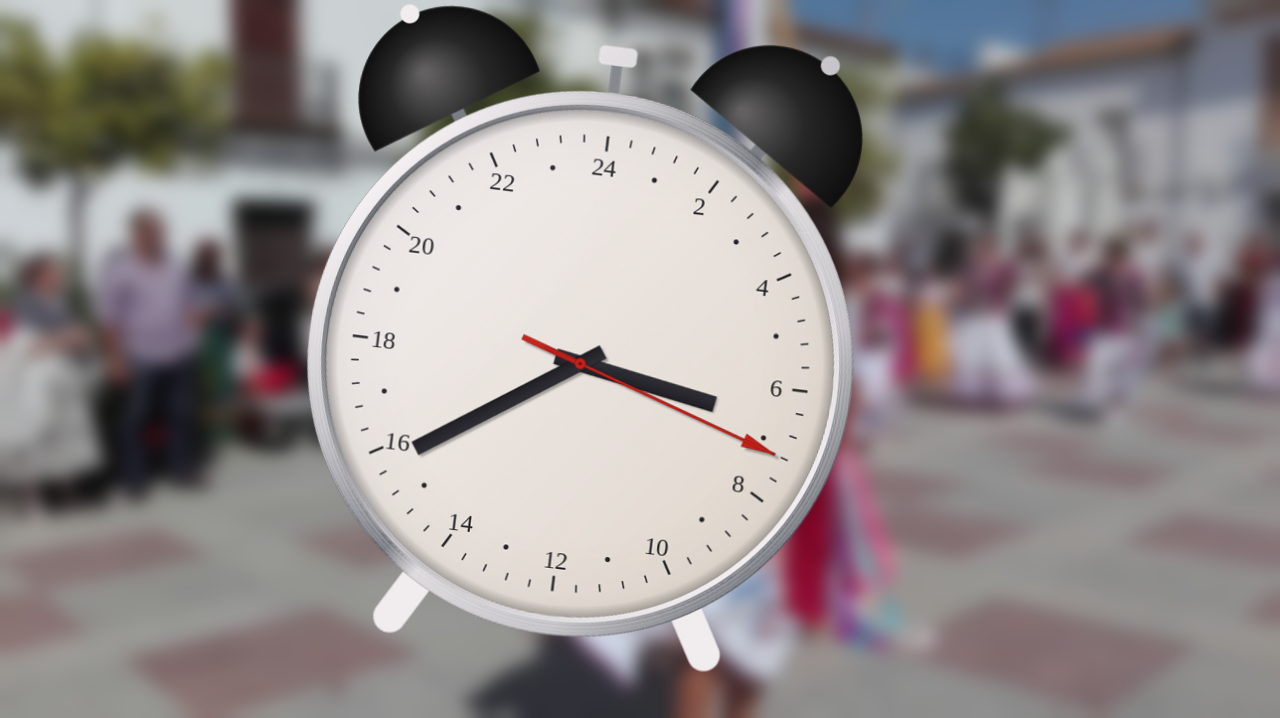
6:39:18
